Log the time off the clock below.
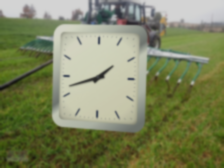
1:42
